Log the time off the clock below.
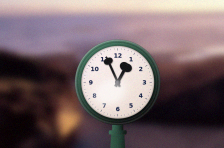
12:56
